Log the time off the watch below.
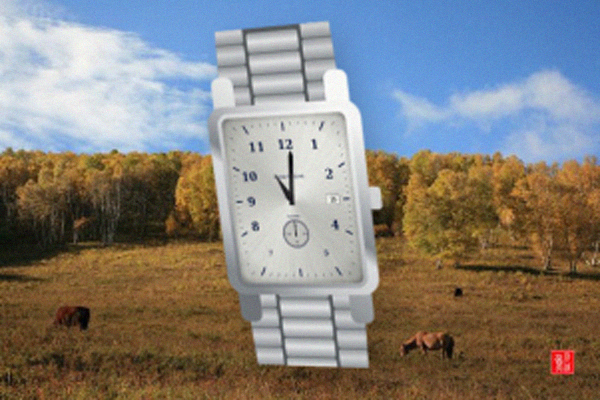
11:01
